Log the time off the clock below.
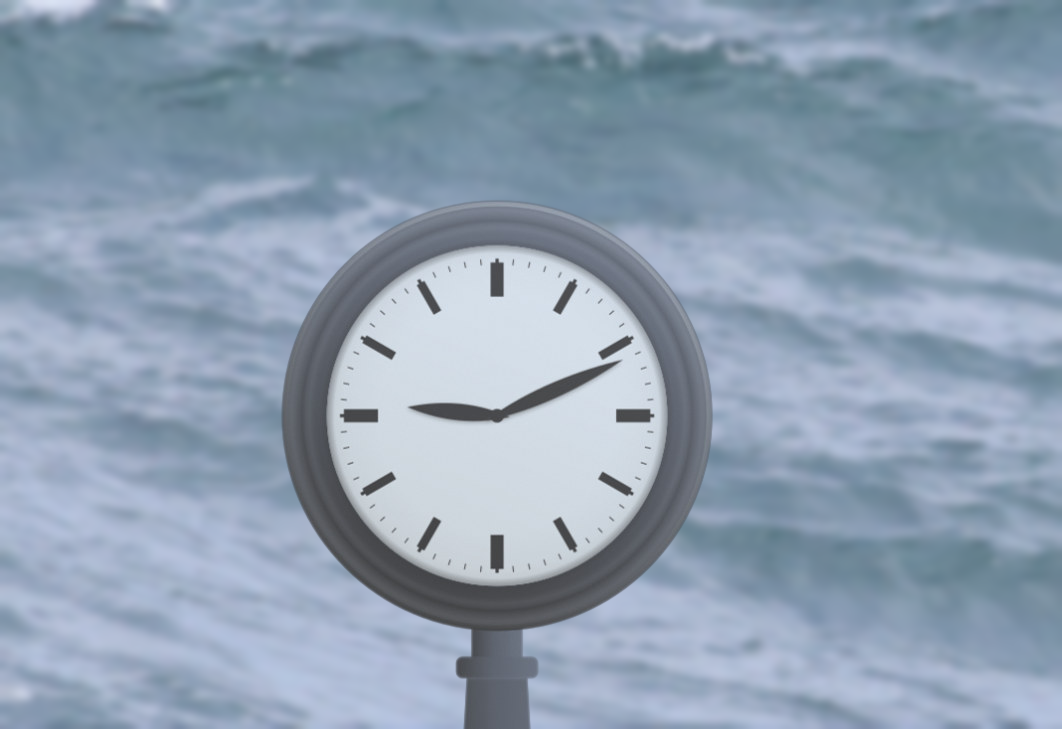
9:11
